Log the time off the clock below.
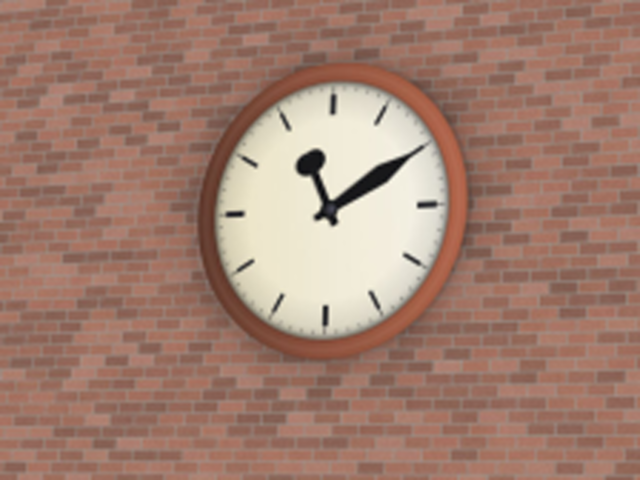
11:10
